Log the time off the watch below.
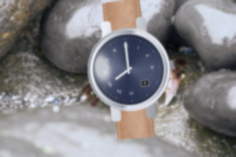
8:00
